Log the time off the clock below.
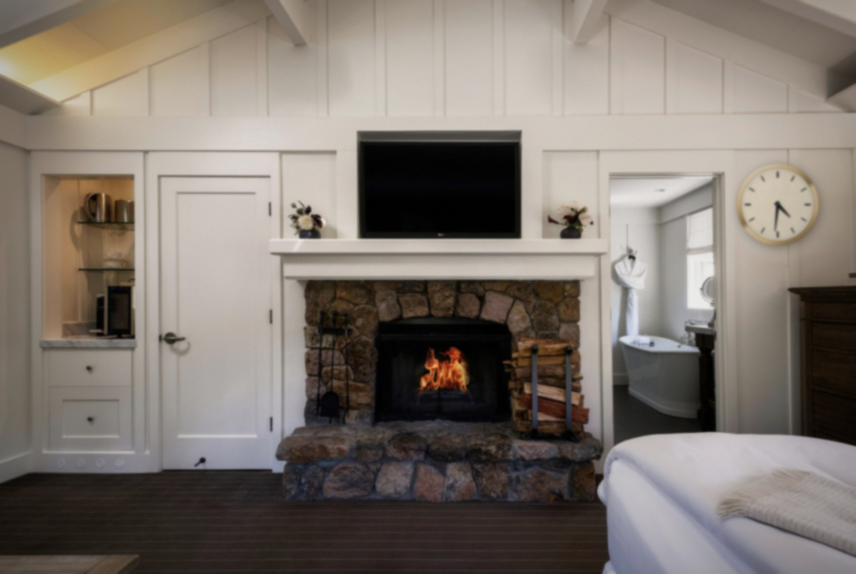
4:31
